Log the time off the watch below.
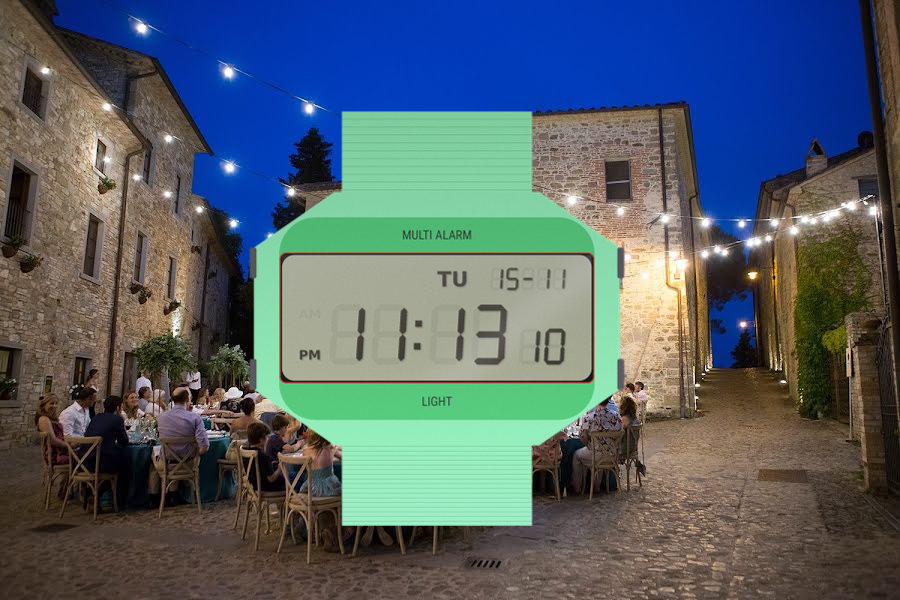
11:13:10
